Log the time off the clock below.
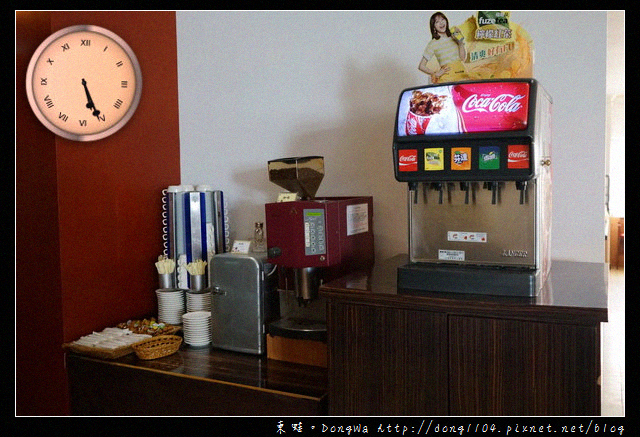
5:26
